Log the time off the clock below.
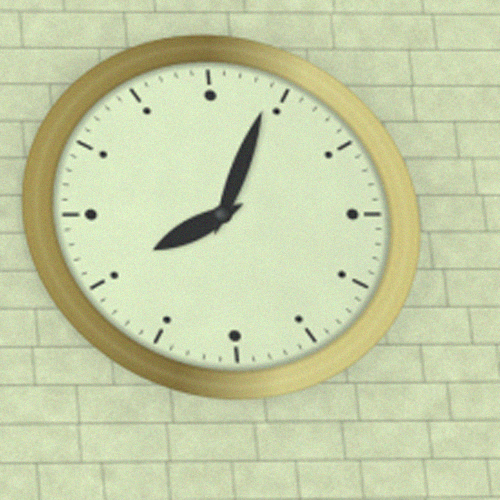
8:04
